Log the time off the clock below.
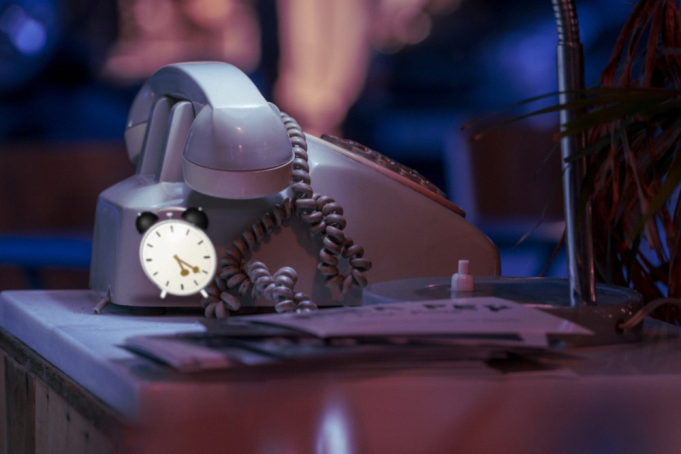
5:21
